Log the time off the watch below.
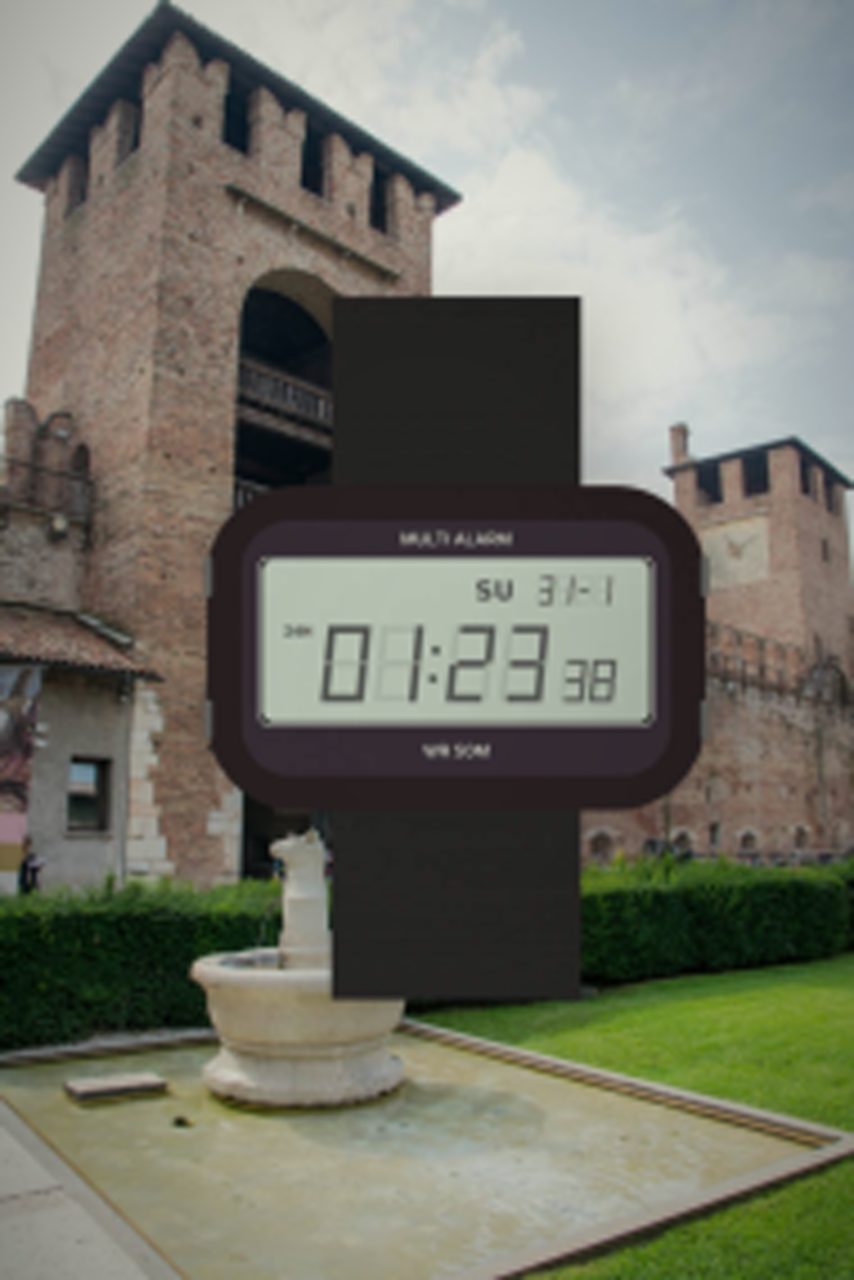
1:23:38
